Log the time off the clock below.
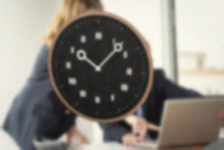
10:07
